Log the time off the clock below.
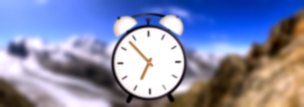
6:53
